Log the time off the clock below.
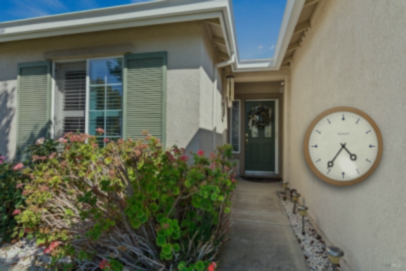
4:36
